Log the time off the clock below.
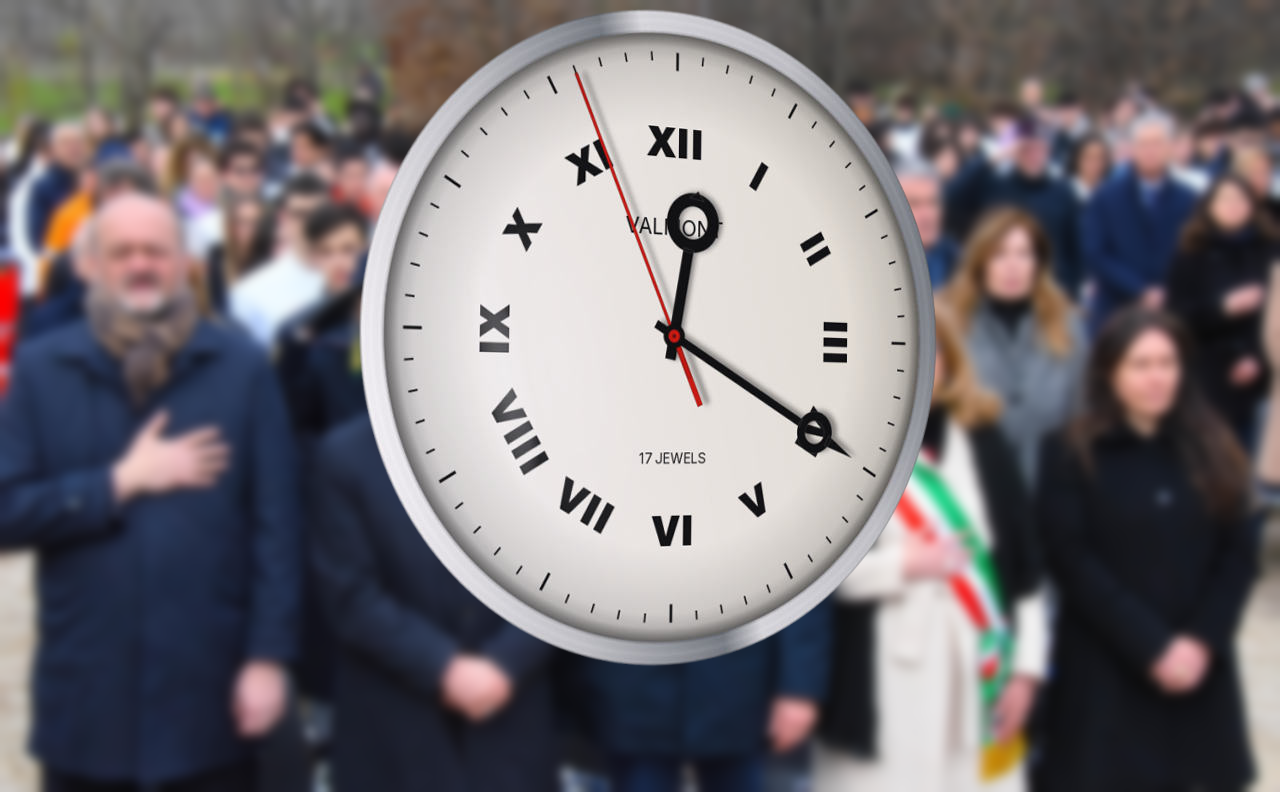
12:19:56
